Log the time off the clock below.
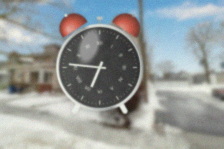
6:46
